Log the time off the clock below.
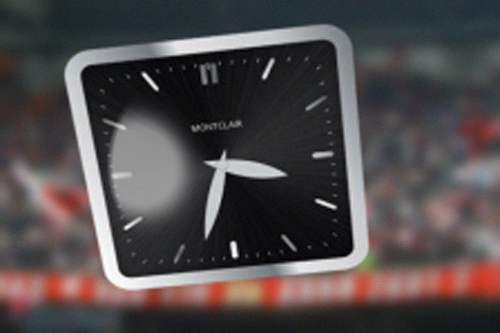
3:33
